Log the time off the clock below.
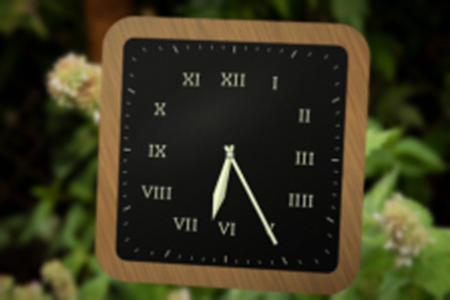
6:25
